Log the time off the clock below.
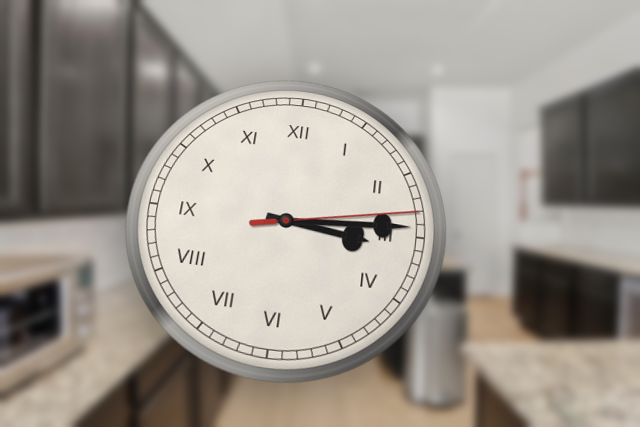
3:14:13
